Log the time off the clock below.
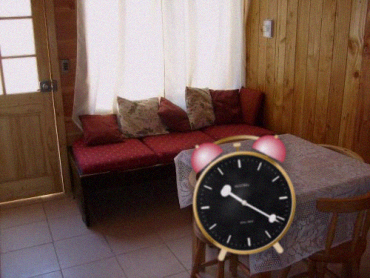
10:21
